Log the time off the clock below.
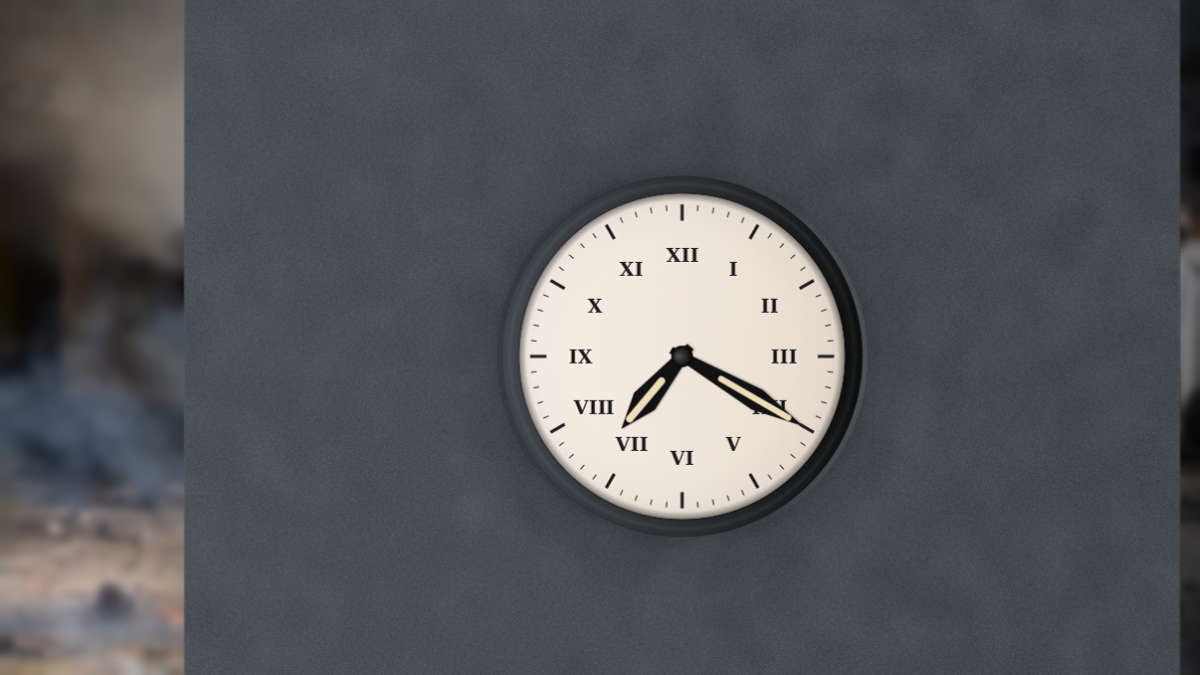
7:20
